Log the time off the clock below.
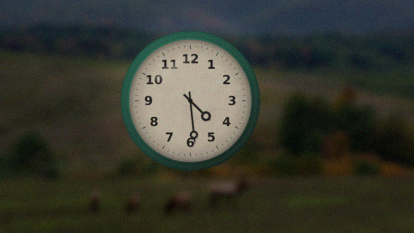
4:29
